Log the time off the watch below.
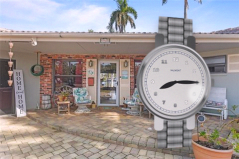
8:15
